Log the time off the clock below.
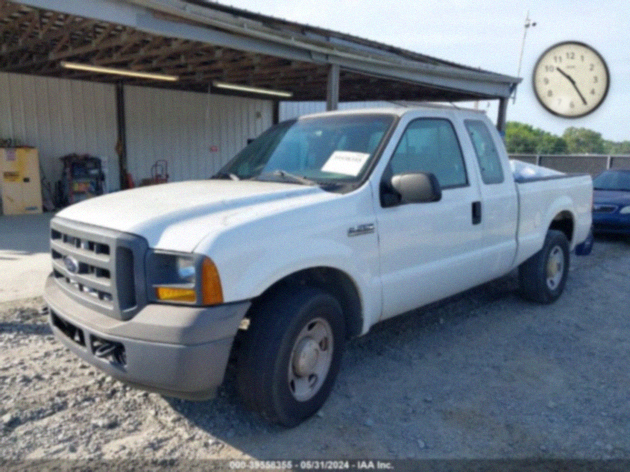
10:25
